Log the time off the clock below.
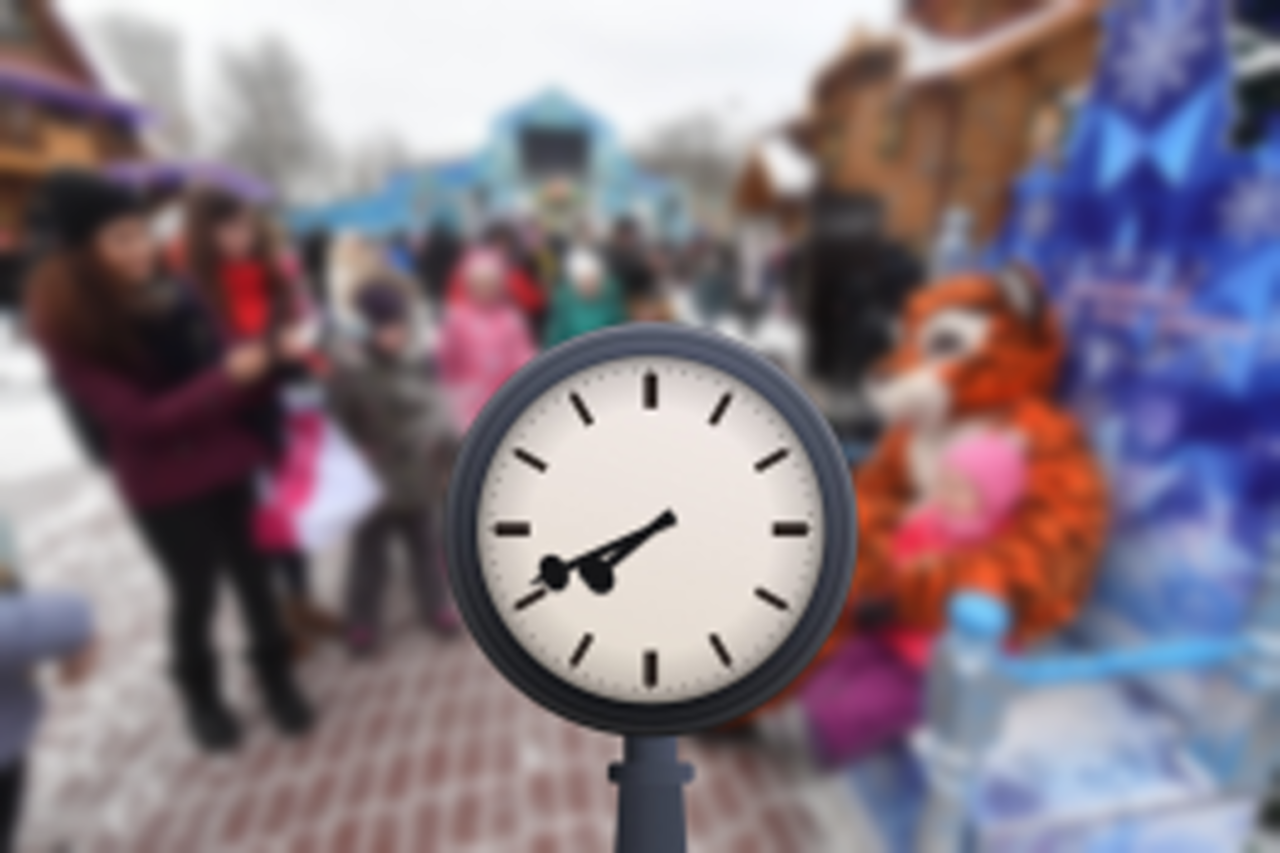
7:41
